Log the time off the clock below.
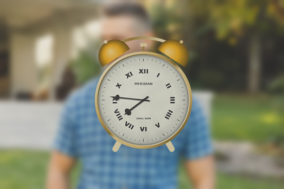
7:46
